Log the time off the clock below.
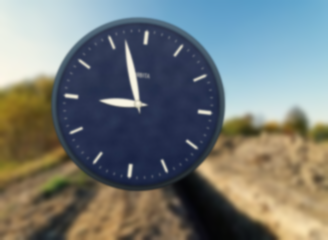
8:57
